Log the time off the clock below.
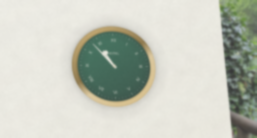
10:53
